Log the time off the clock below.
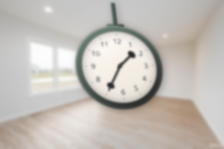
1:35
